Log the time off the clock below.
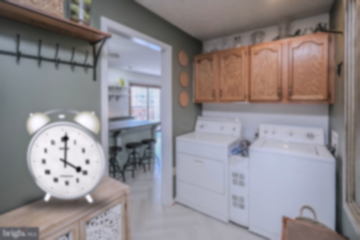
4:01
